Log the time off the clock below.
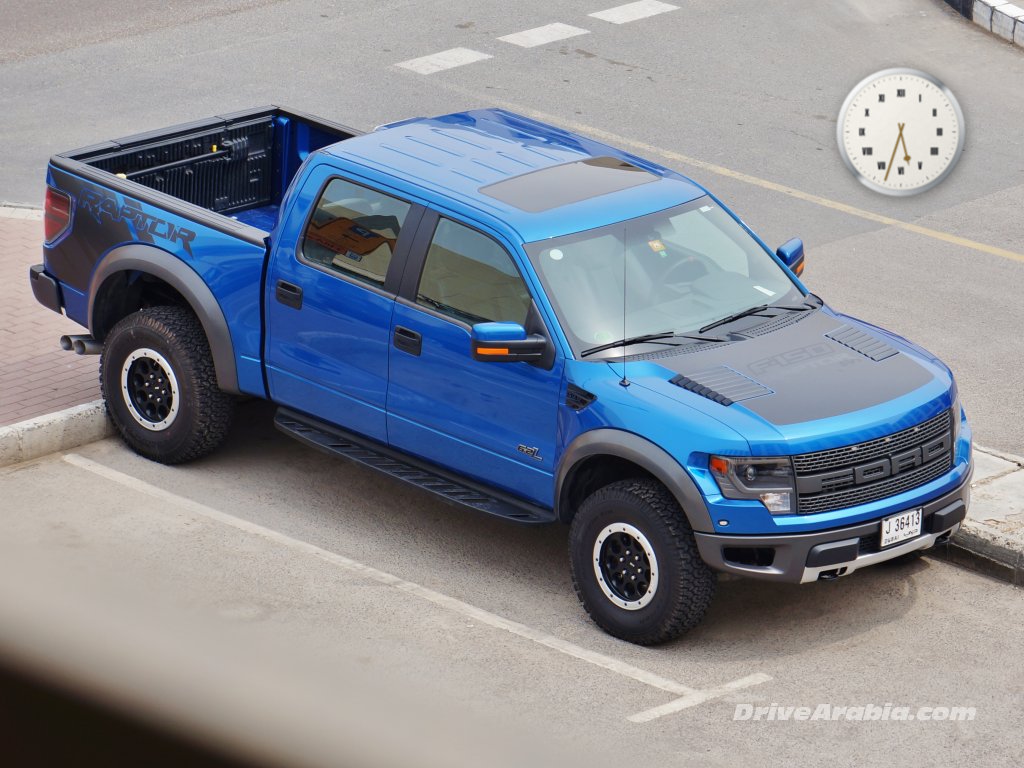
5:33
